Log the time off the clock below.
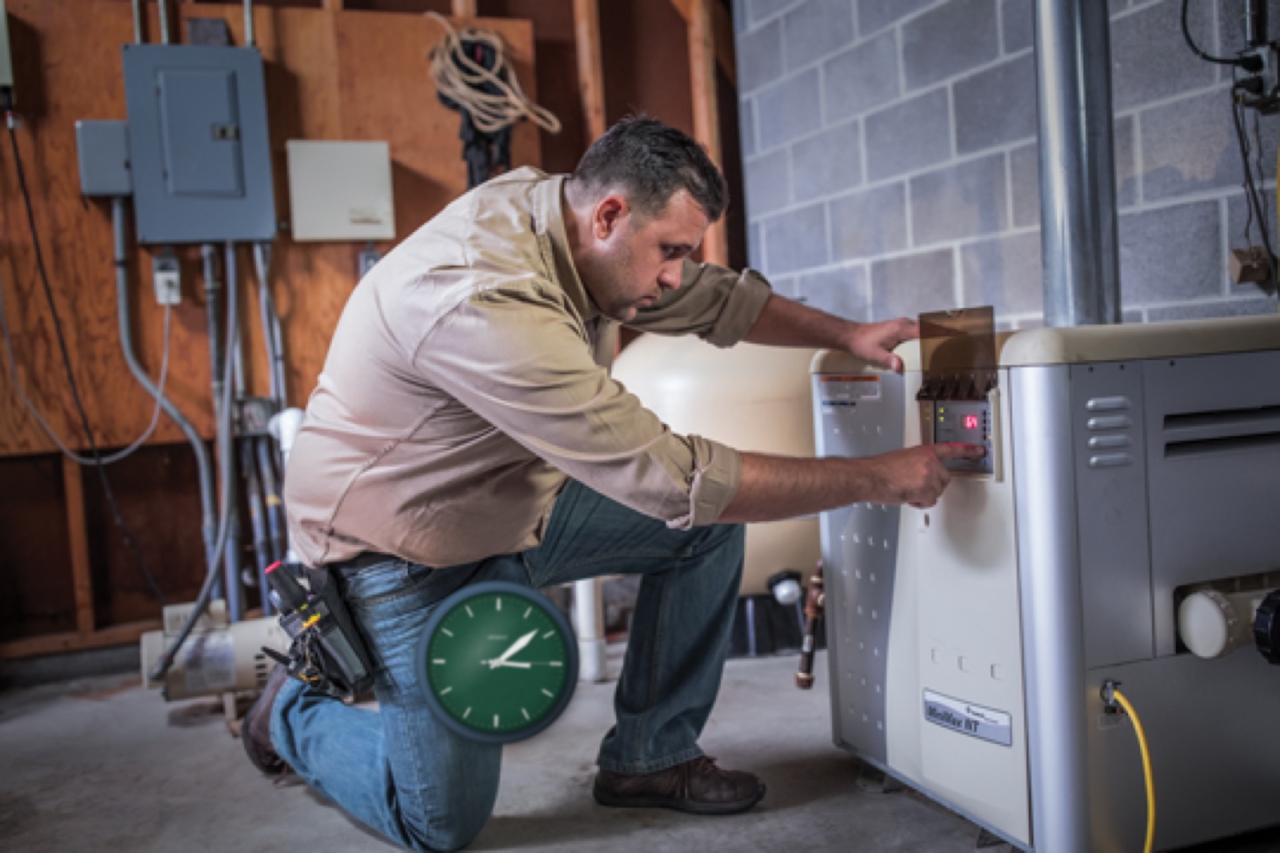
3:08:15
